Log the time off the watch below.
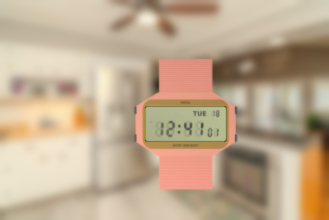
12:41:01
